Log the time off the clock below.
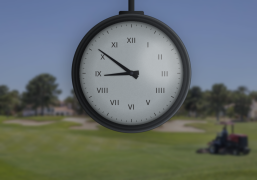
8:51
